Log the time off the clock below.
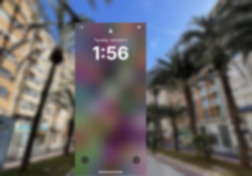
1:56
